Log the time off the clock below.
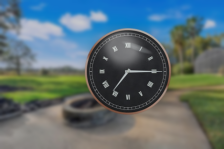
7:15
